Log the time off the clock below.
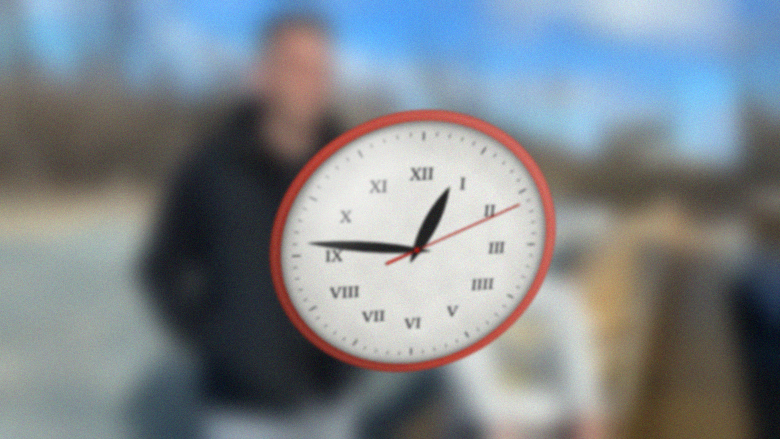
12:46:11
